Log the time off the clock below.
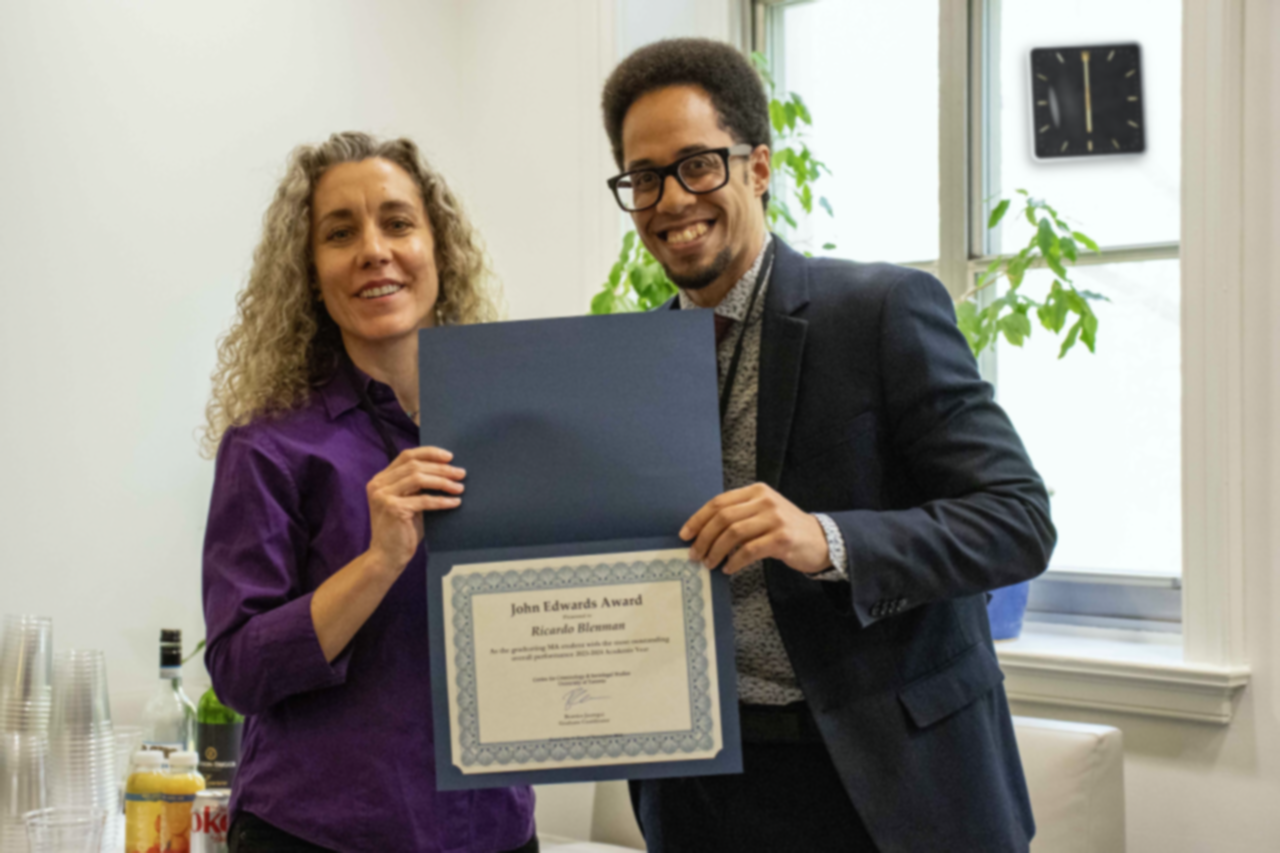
6:00
